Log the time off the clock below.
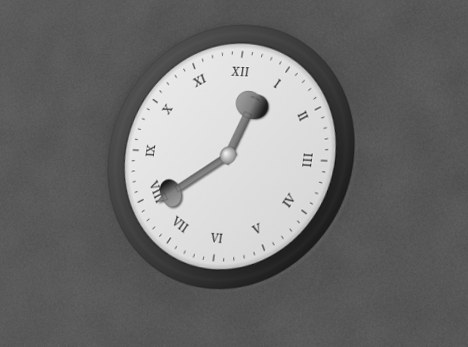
12:39
